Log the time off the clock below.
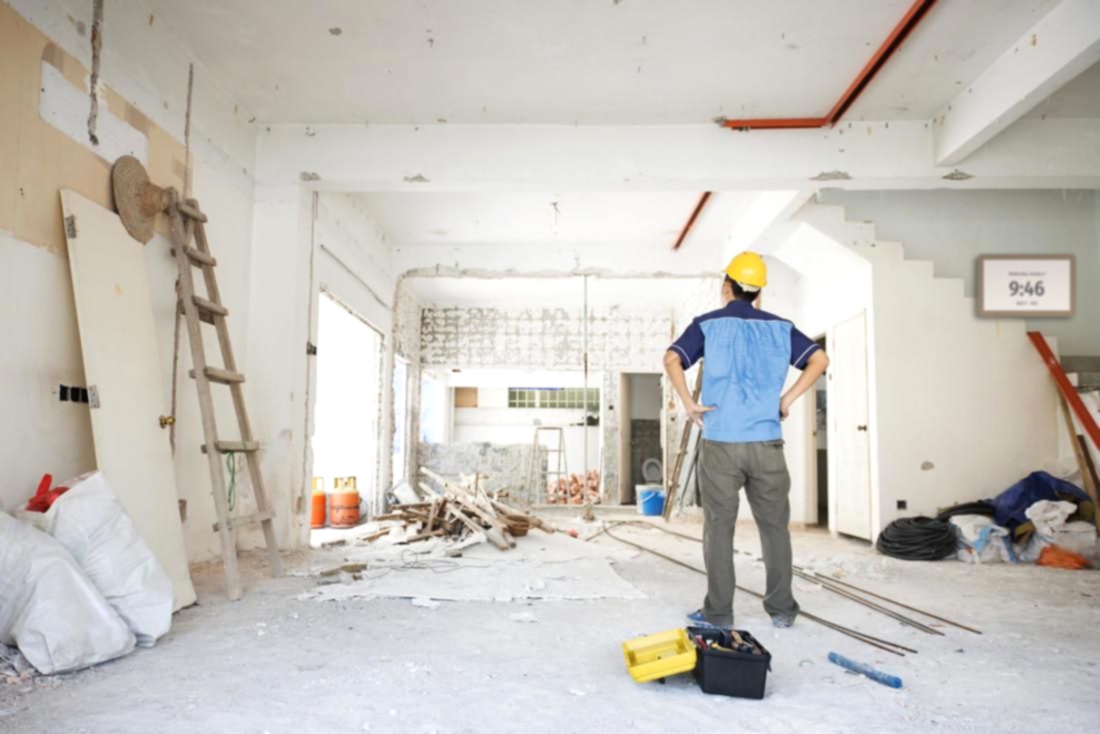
9:46
